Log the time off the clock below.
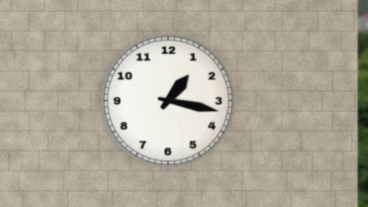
1:17
